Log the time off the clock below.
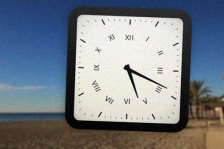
5:19
